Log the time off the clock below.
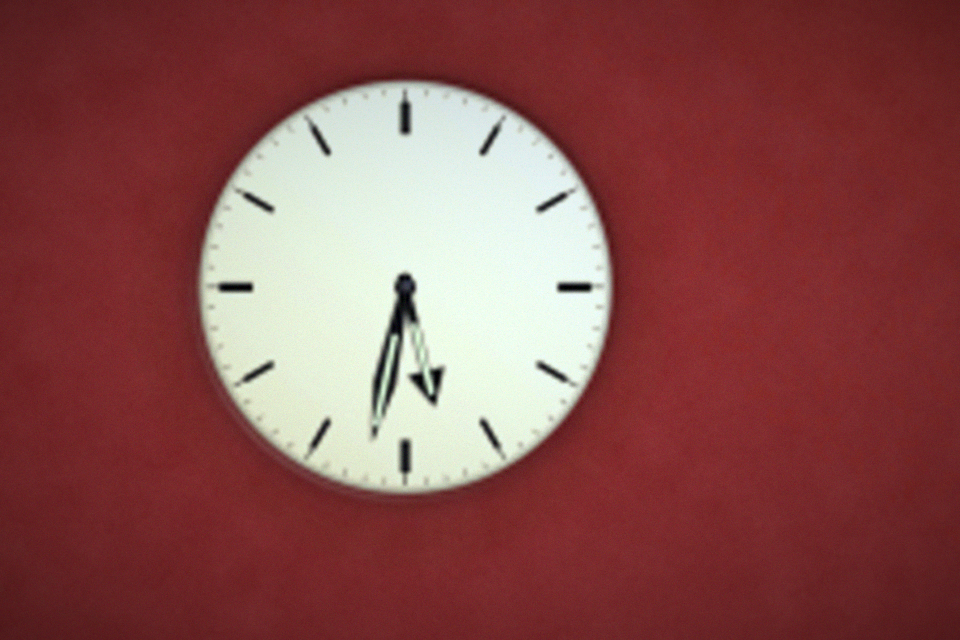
5:32
